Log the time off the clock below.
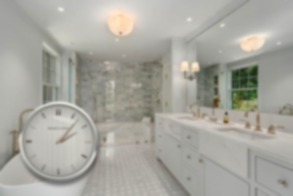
2:07
